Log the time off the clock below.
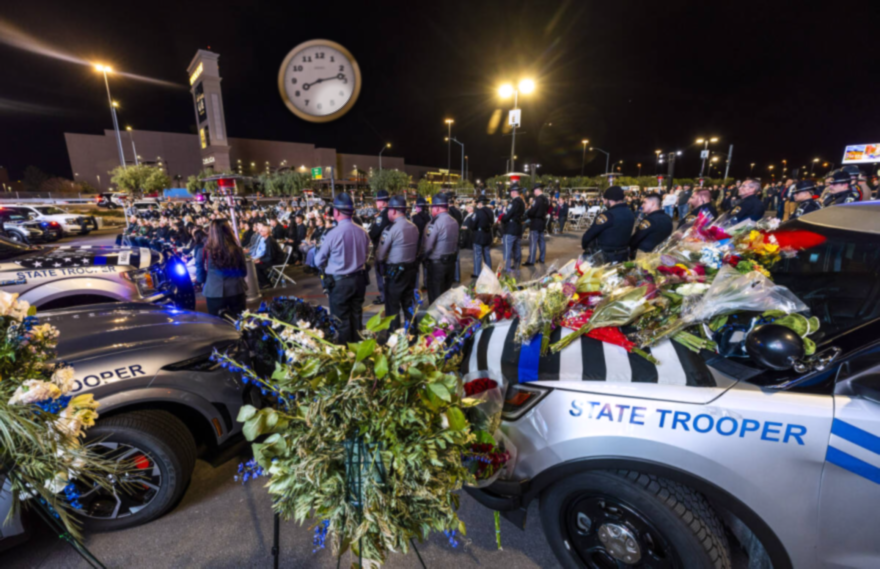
8:13
